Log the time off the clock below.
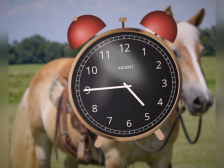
4:45
